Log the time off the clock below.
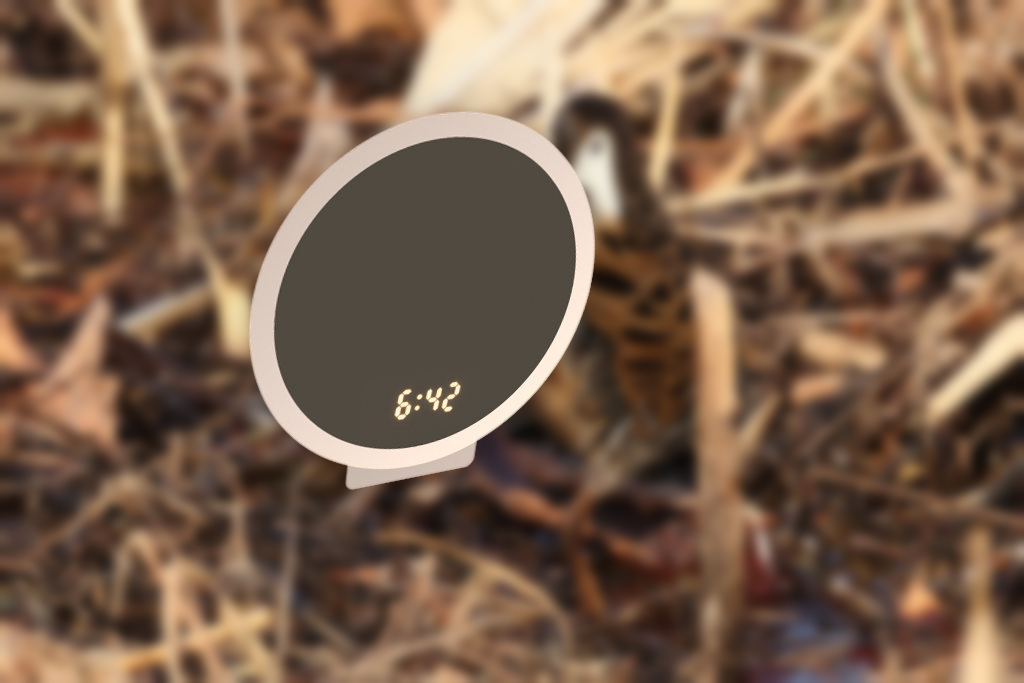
6:42
